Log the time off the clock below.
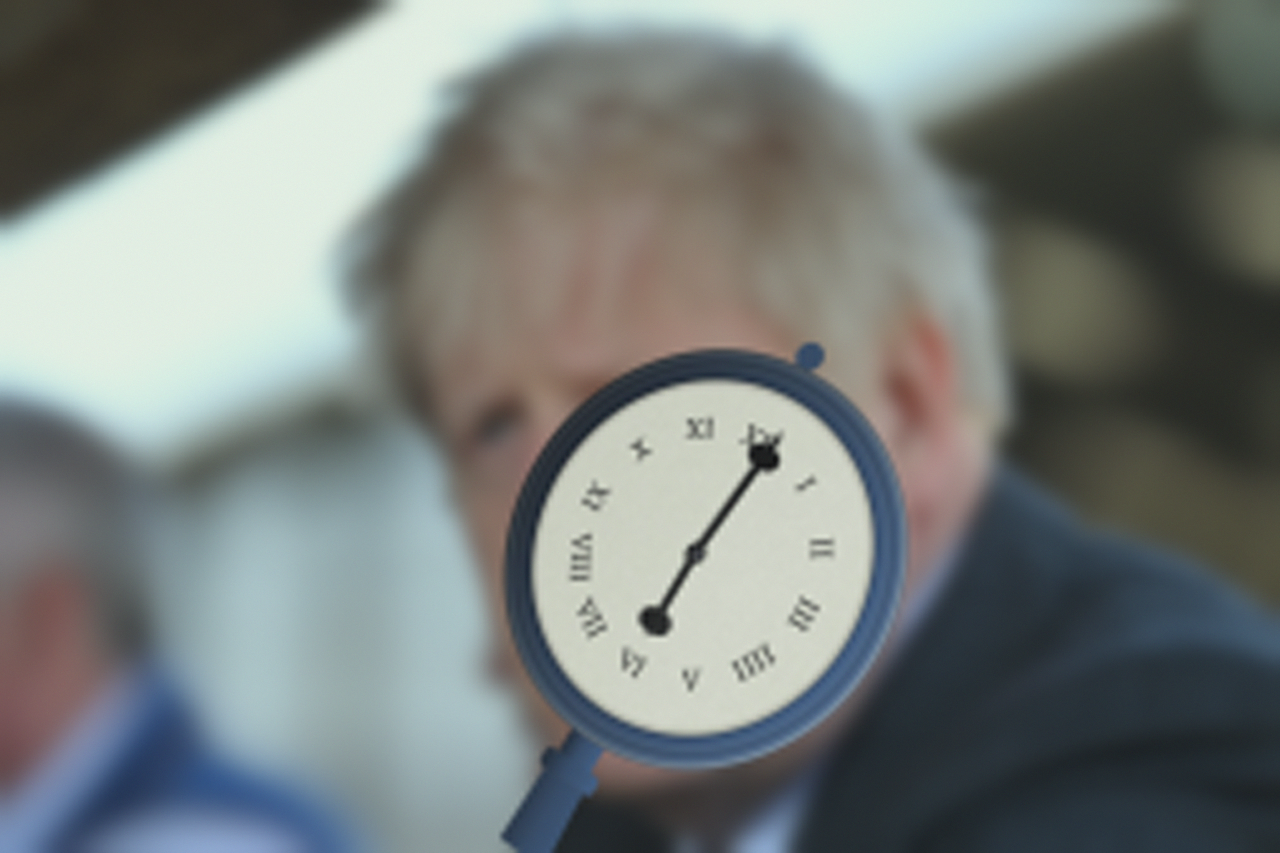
6:01
